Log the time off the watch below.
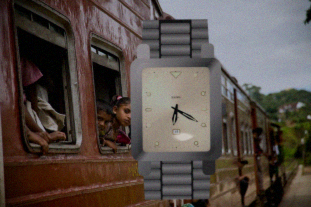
6:20
